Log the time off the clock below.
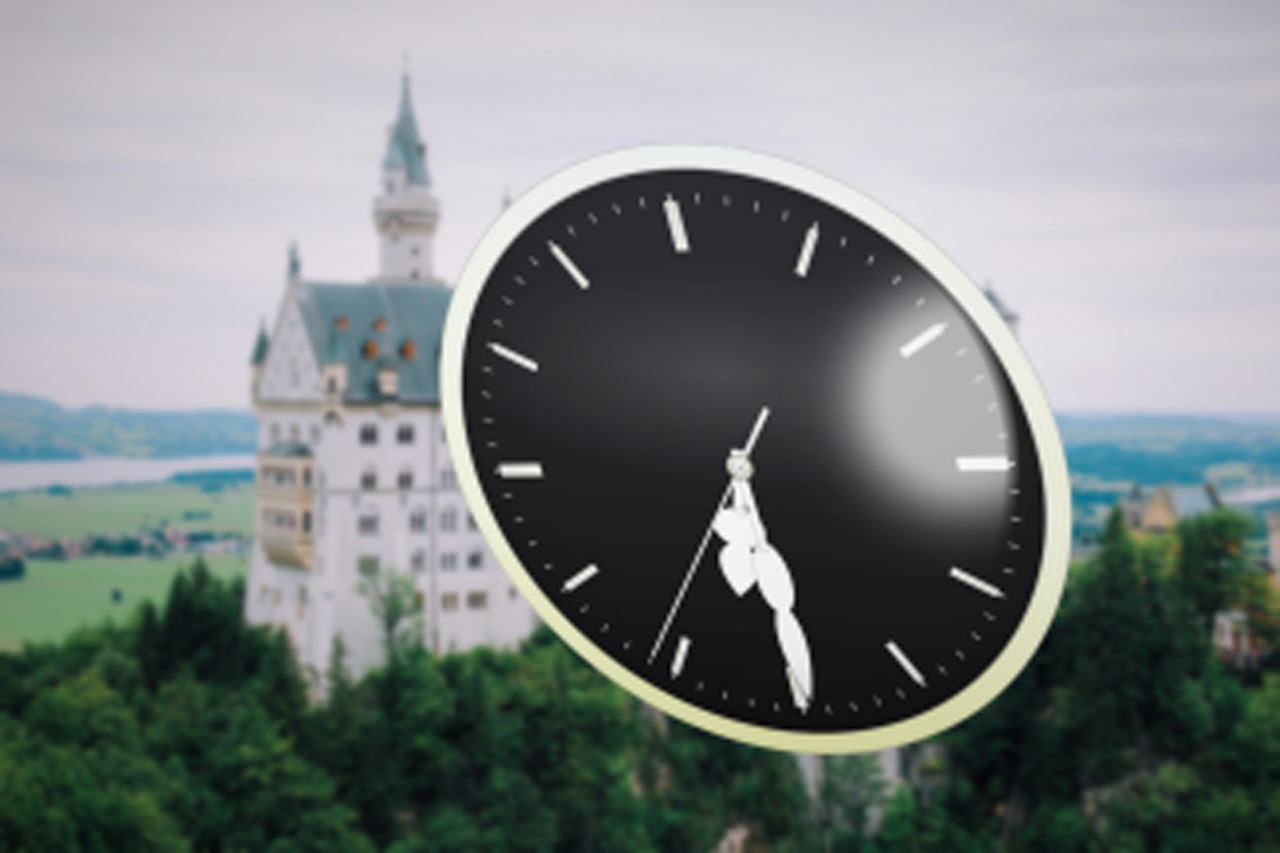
6:29:36
